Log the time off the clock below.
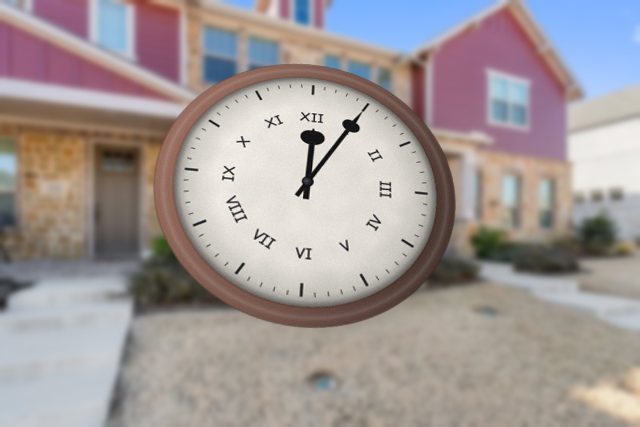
12:05
